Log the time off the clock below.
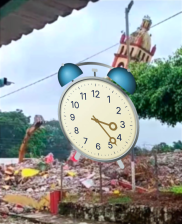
3:23
